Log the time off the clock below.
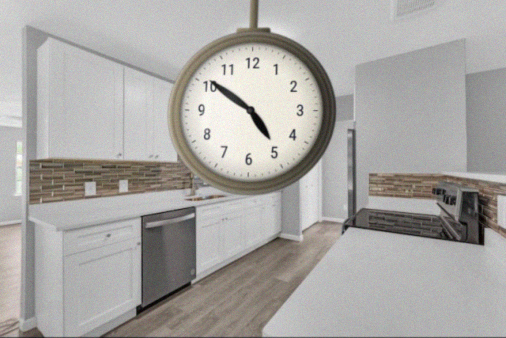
4:51
